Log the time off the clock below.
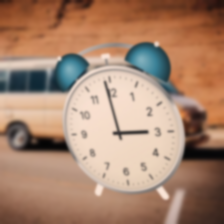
2:59
